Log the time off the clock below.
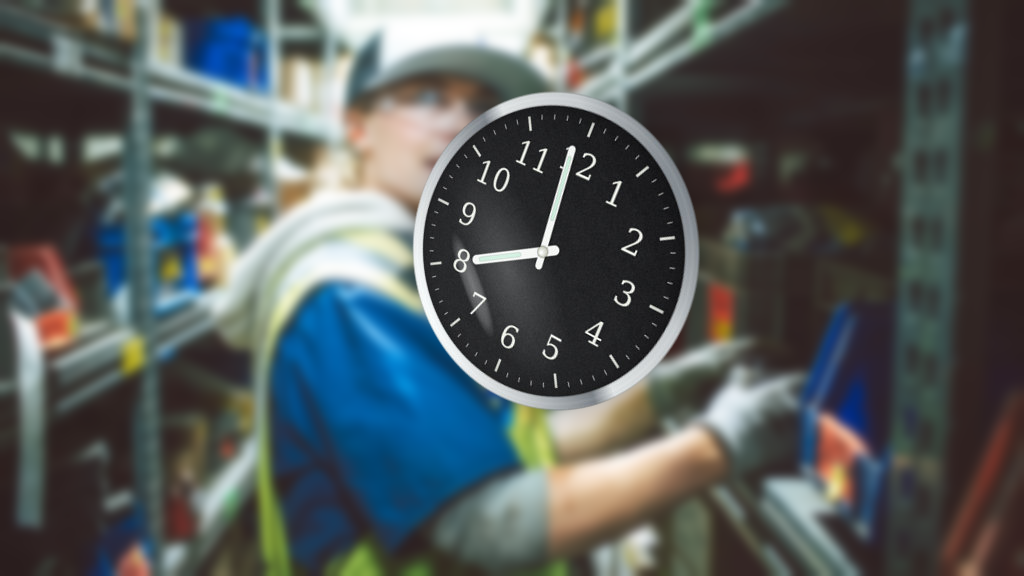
7:59
